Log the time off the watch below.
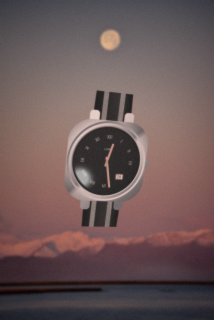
12:28
